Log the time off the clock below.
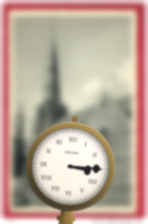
3:15
